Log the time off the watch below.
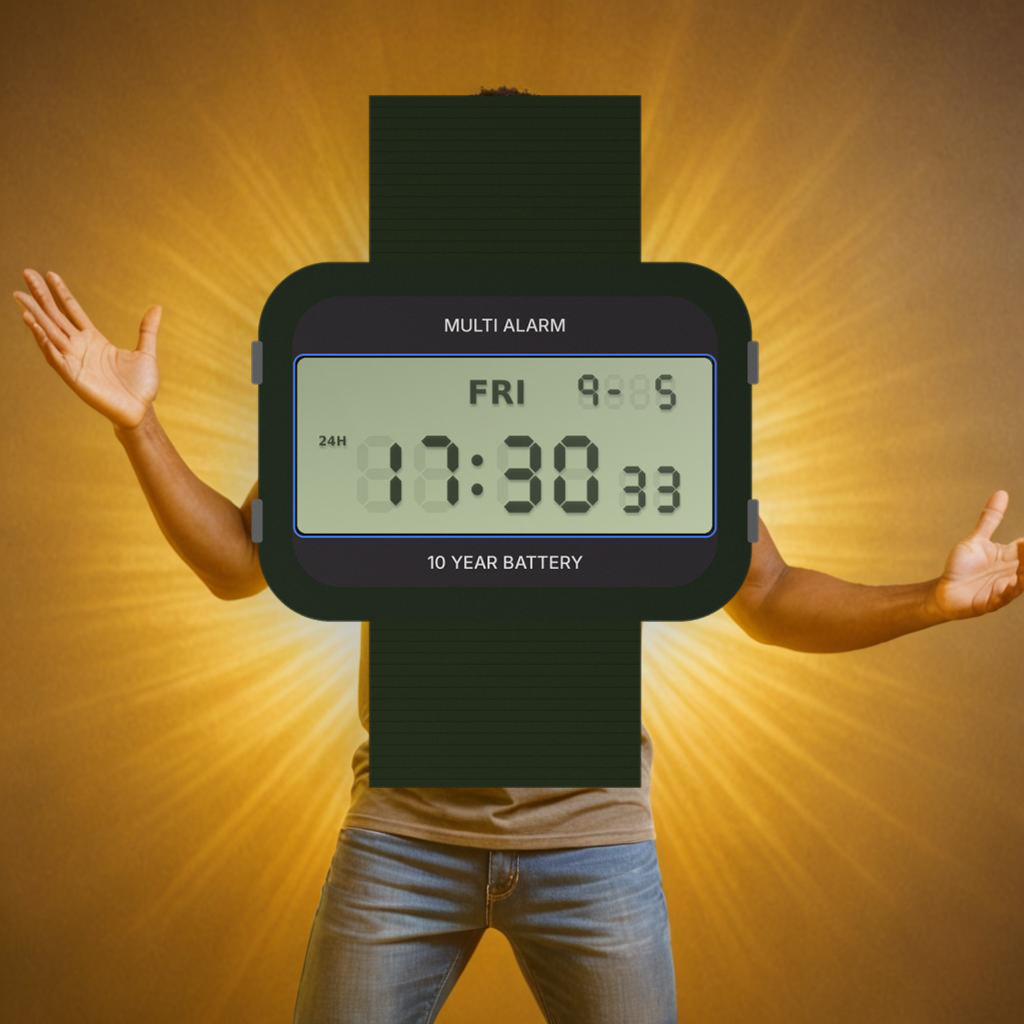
17:30:33
